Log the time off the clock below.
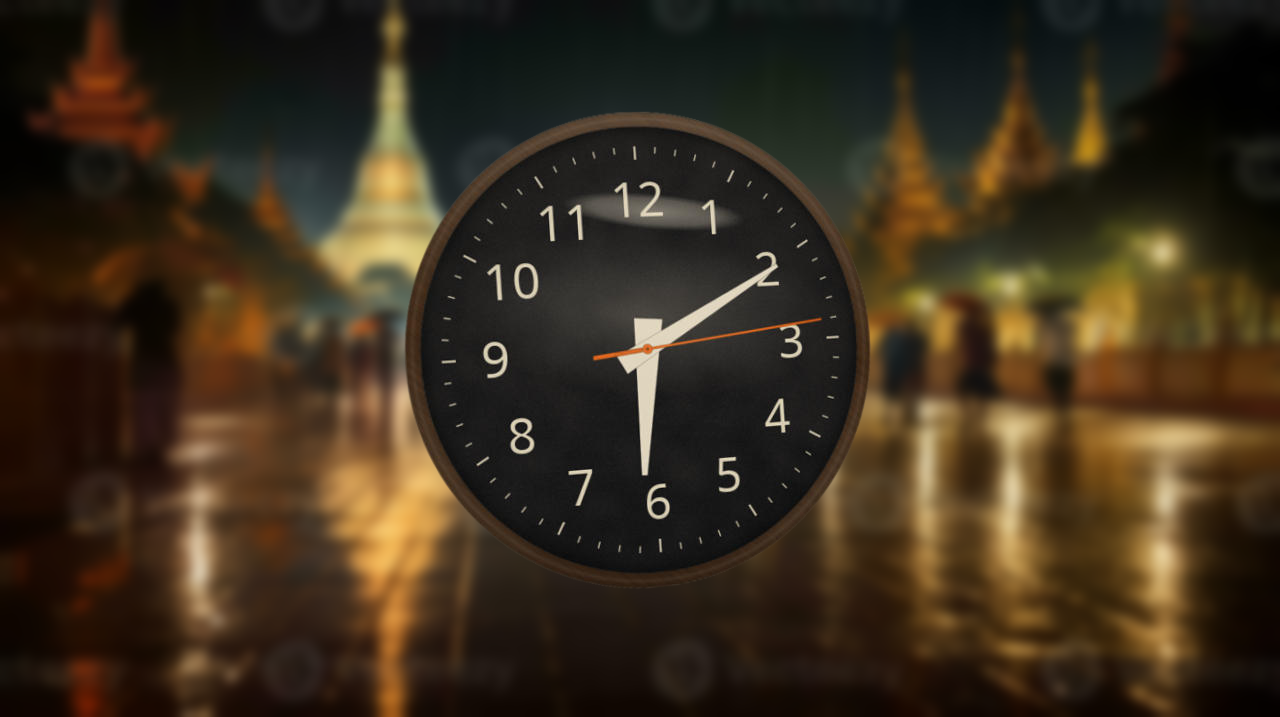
6:10:14
